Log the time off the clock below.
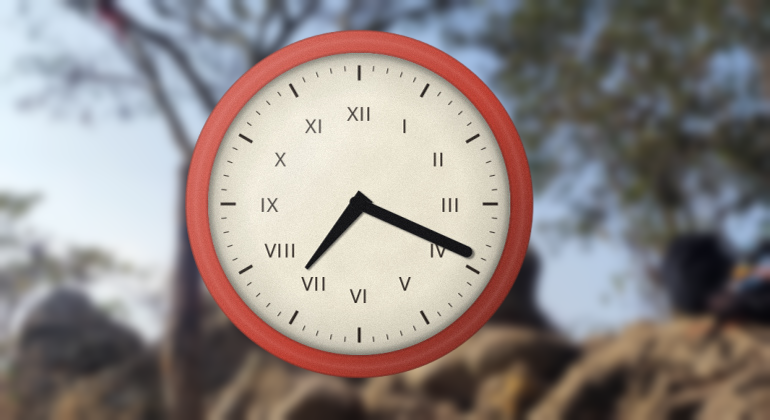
7:19
